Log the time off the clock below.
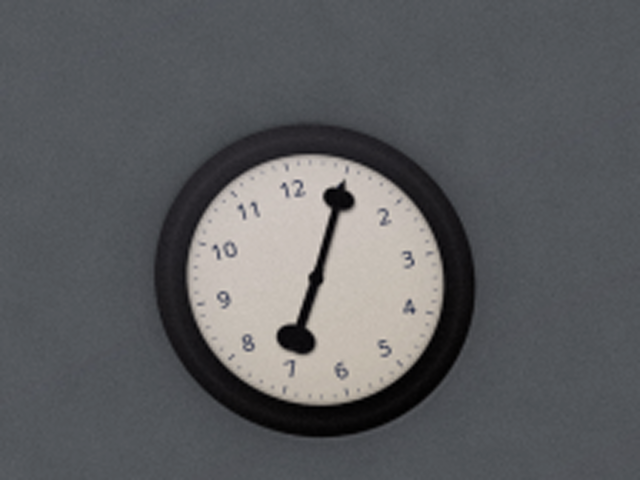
7:05
